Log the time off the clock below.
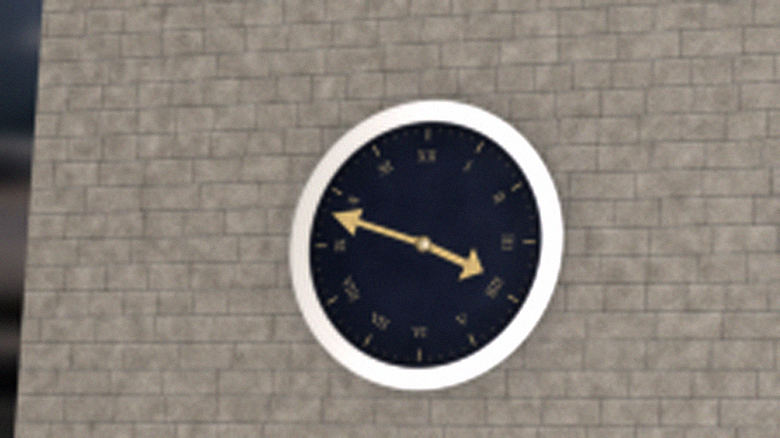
3:48
